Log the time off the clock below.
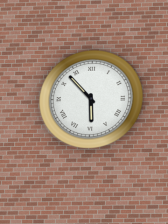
5:53
